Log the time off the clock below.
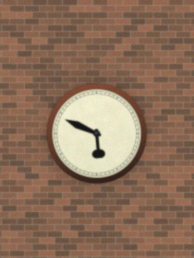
5:49
